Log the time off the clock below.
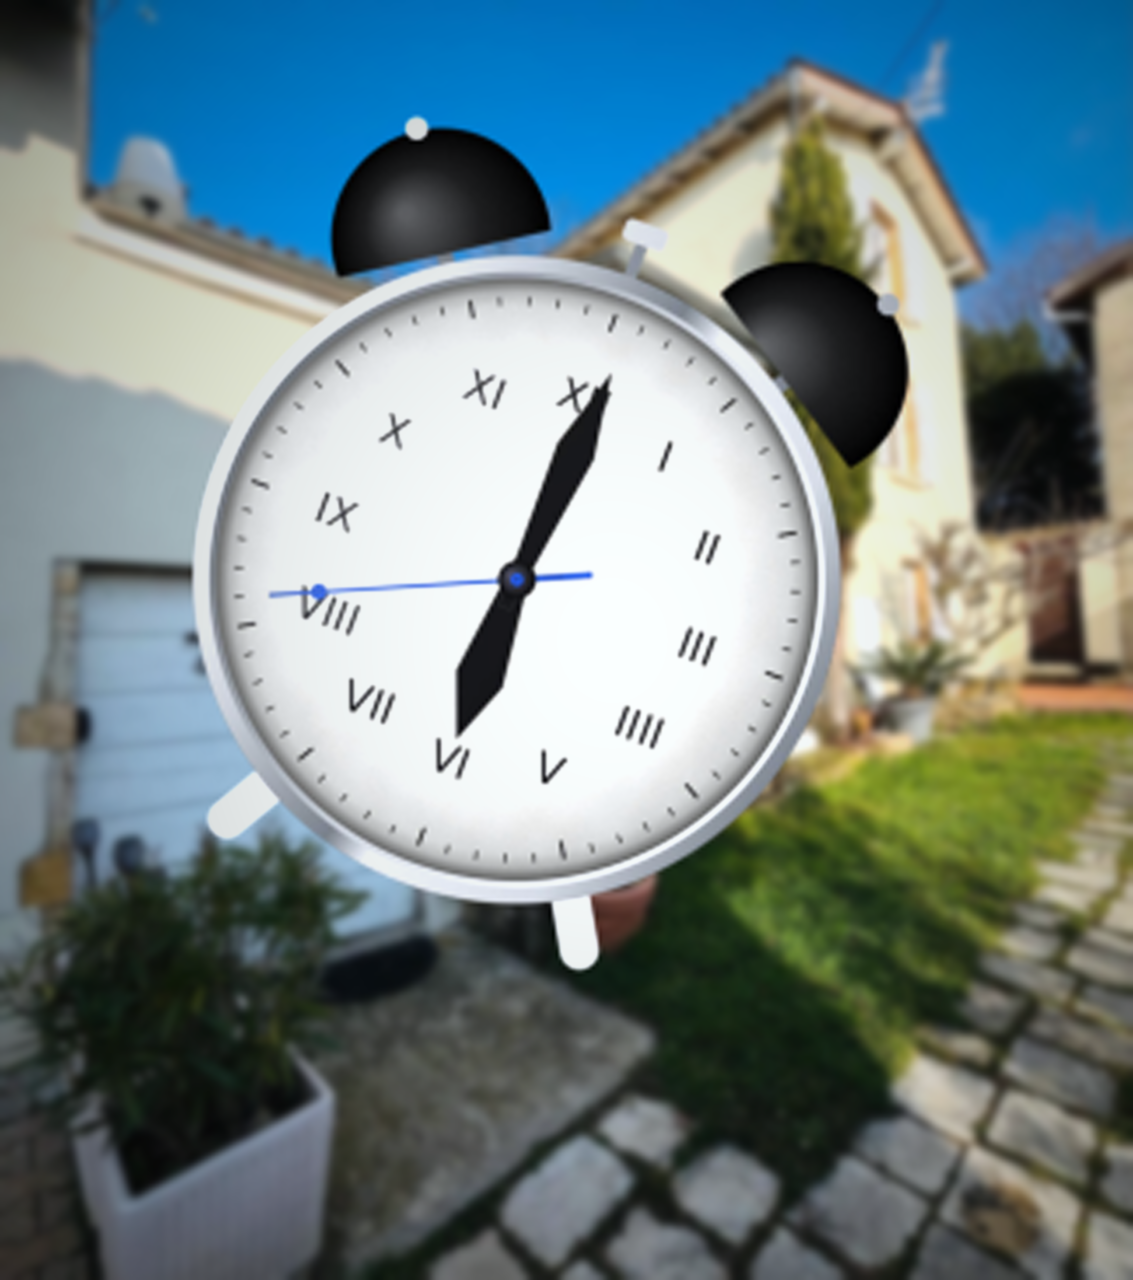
6:00:41
